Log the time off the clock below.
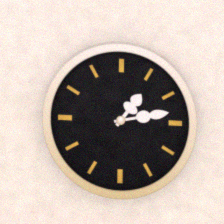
1:13
